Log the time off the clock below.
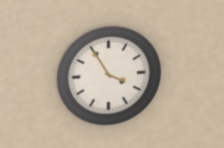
3:55
